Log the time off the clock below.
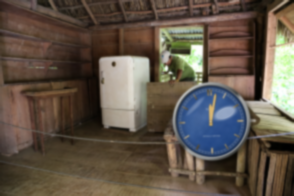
12:02
